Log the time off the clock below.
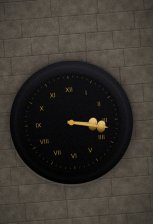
3:17
